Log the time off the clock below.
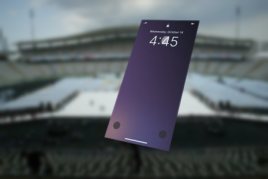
4:45
